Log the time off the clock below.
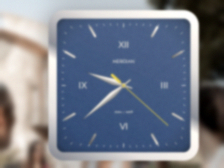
9:38:22
